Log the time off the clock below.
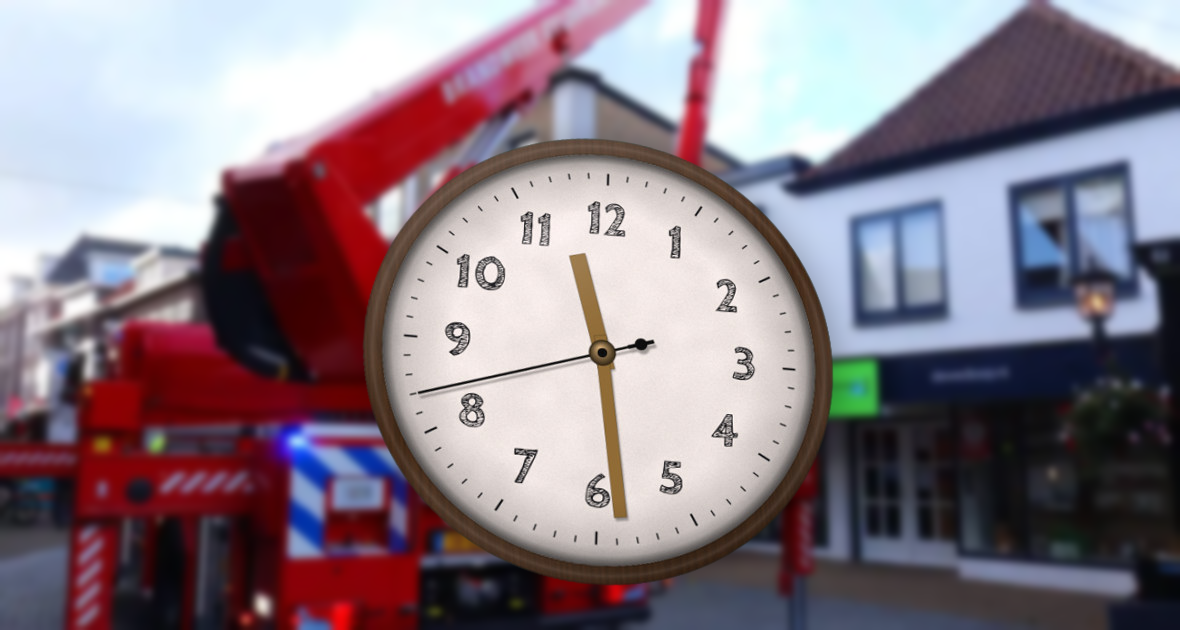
11:28:42
